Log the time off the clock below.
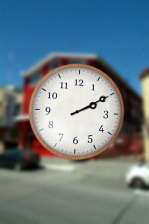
2:10
